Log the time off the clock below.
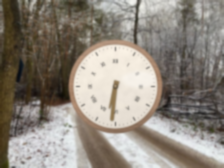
6:31
